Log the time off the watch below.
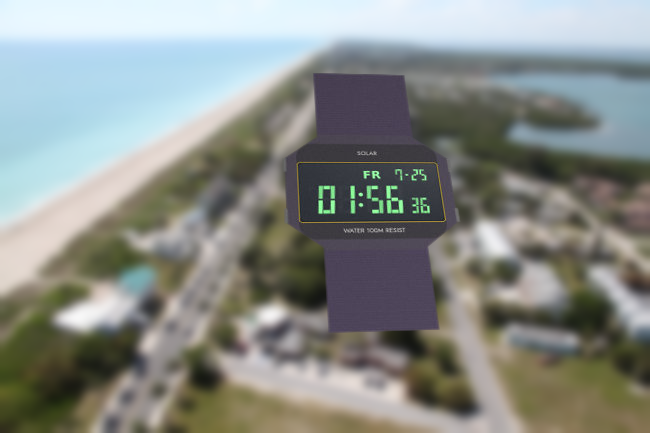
1:56:36
